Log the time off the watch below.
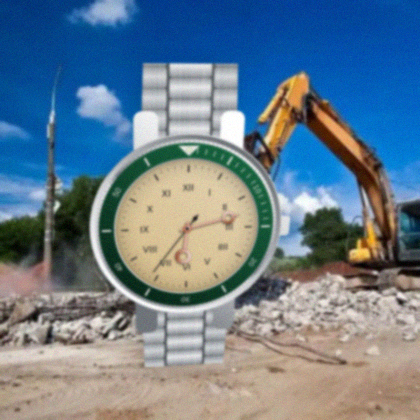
6:12:36
